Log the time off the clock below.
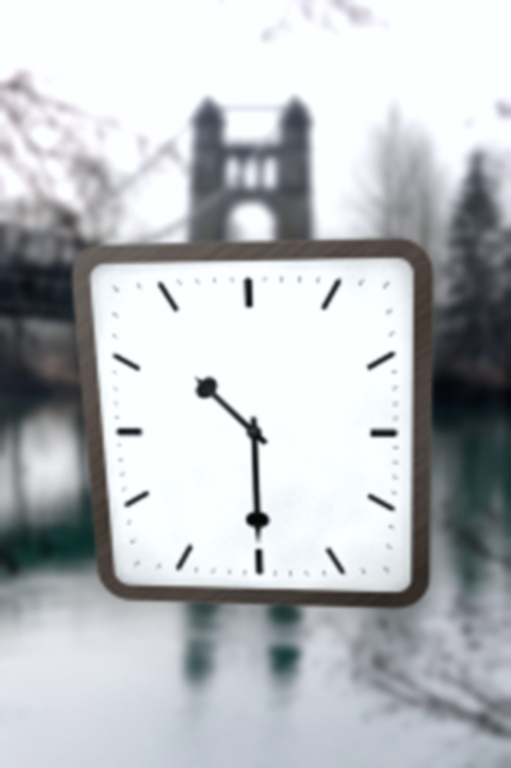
10:30
